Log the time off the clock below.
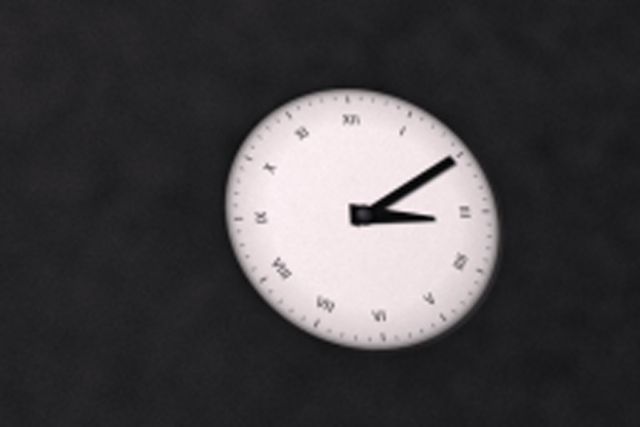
3:10
